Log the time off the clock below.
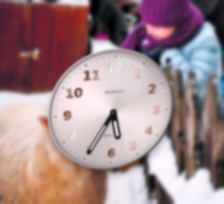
5:35
